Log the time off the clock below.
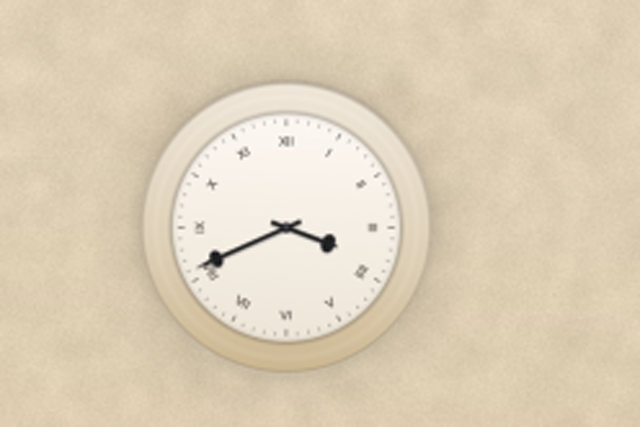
3:41
